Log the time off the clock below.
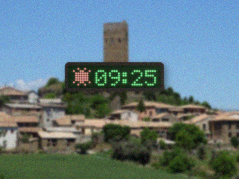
9:25
